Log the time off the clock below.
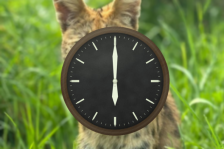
6:00
